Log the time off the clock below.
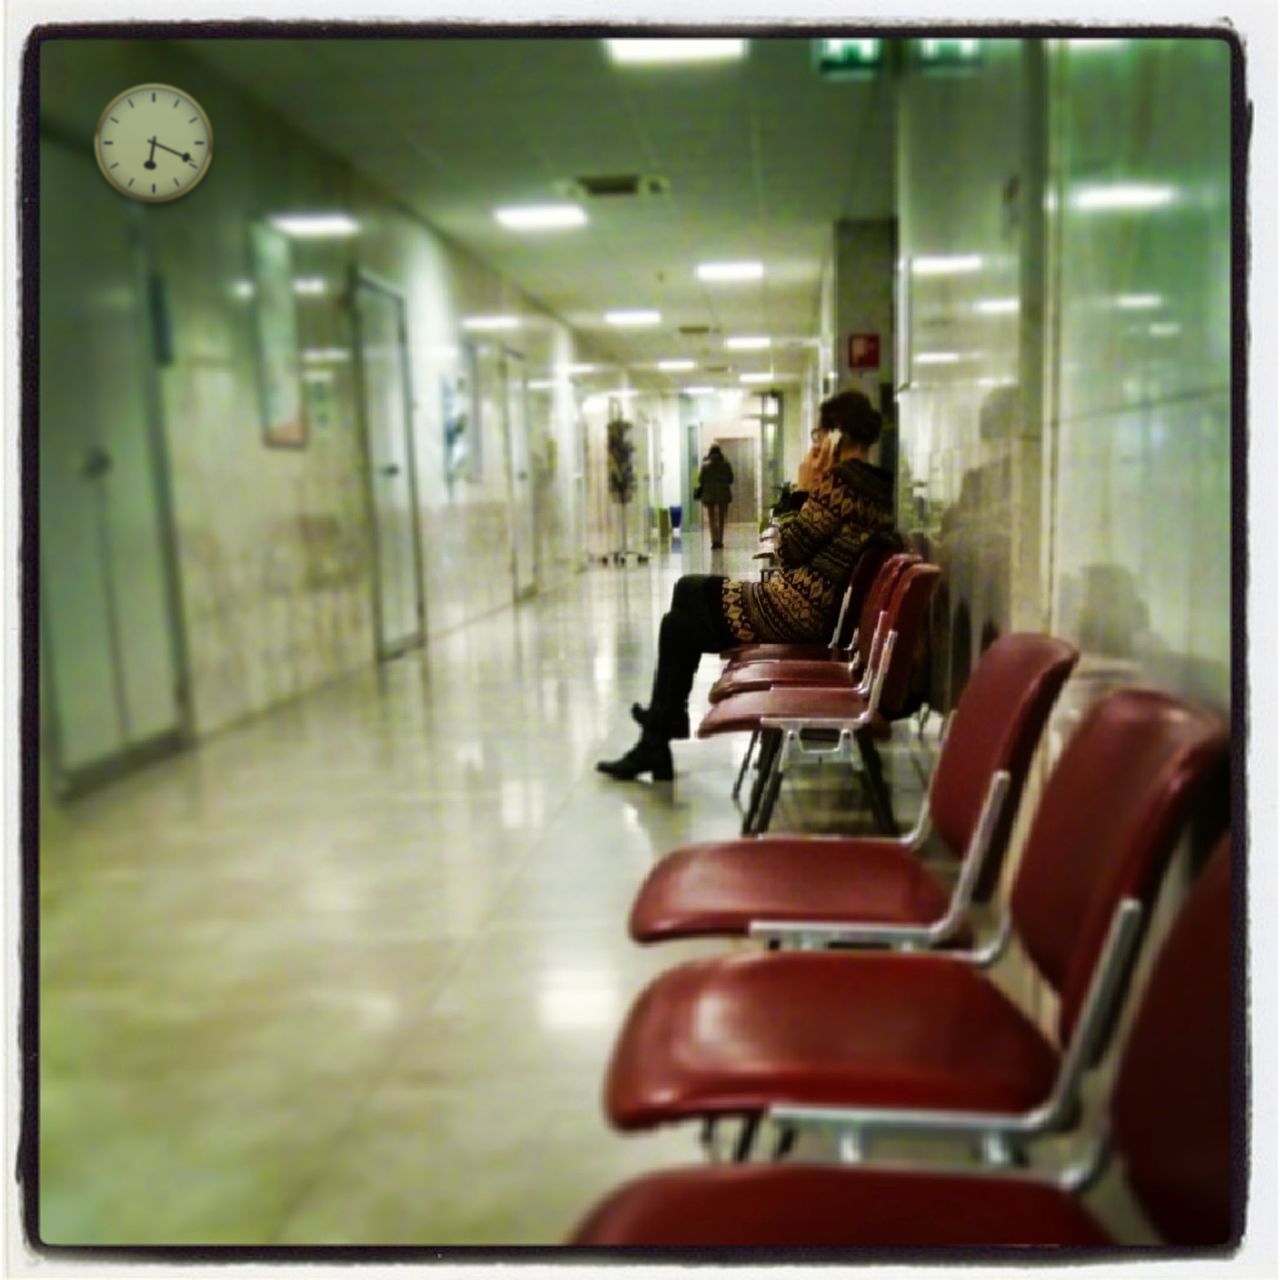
6:19
